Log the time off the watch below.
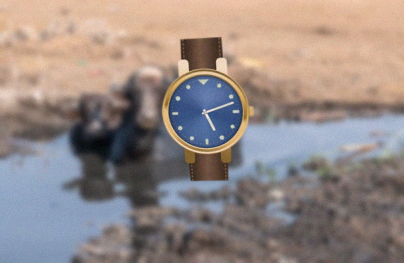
5:12
